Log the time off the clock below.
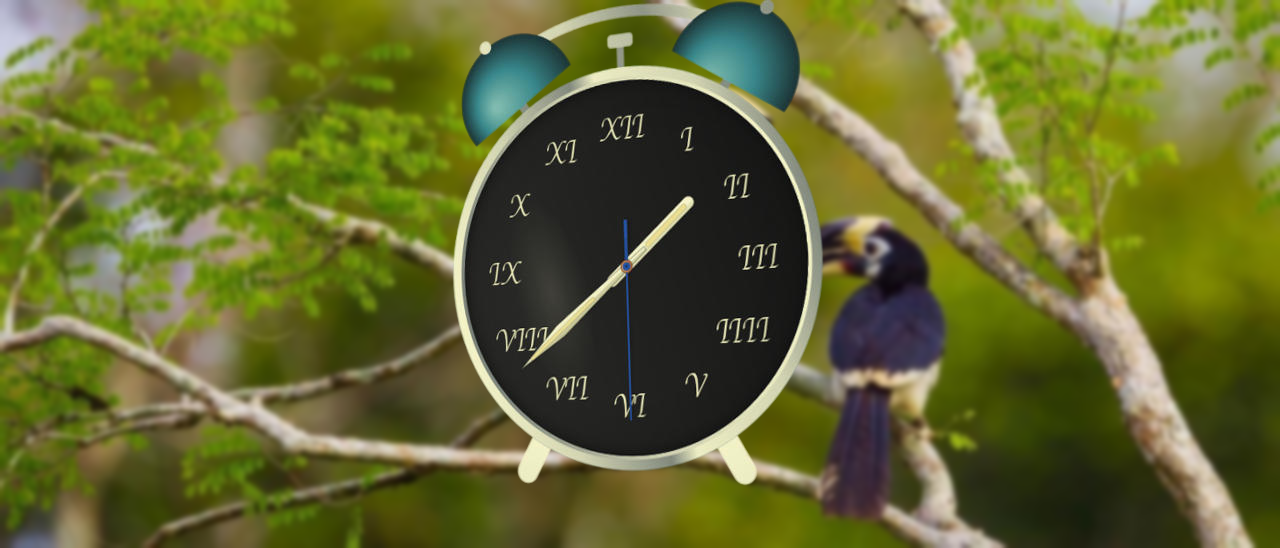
1:38:30
